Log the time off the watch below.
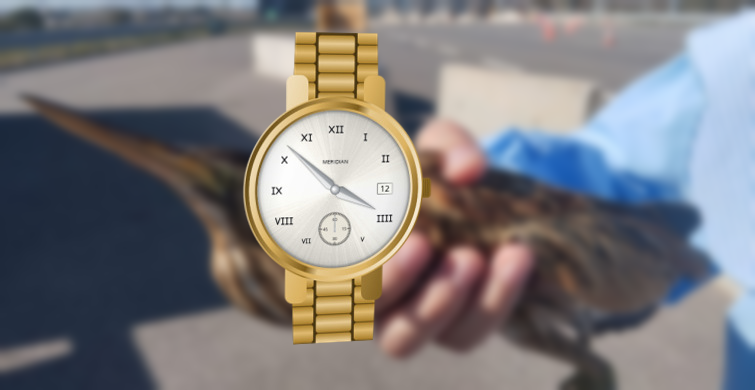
3:52
